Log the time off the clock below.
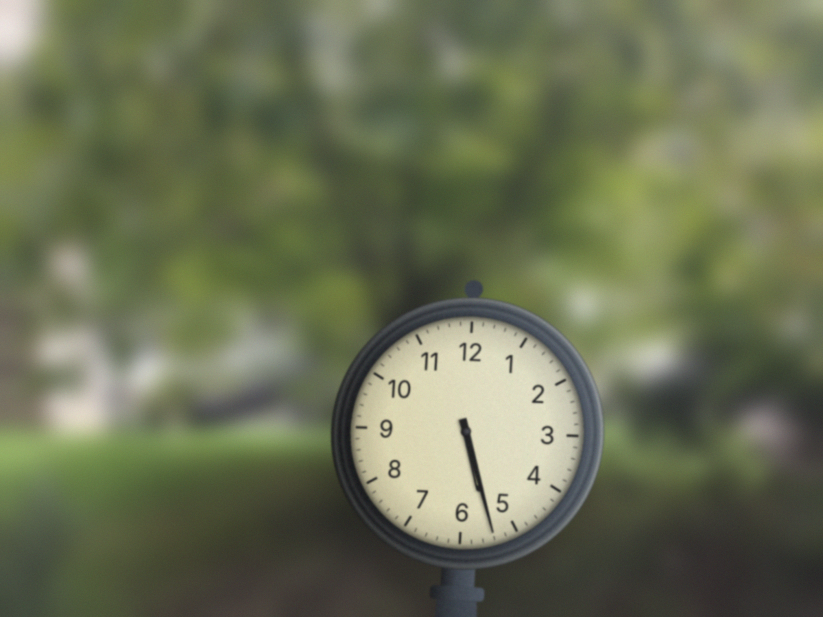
5:27
